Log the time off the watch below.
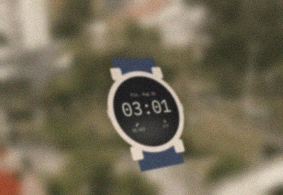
3:01
